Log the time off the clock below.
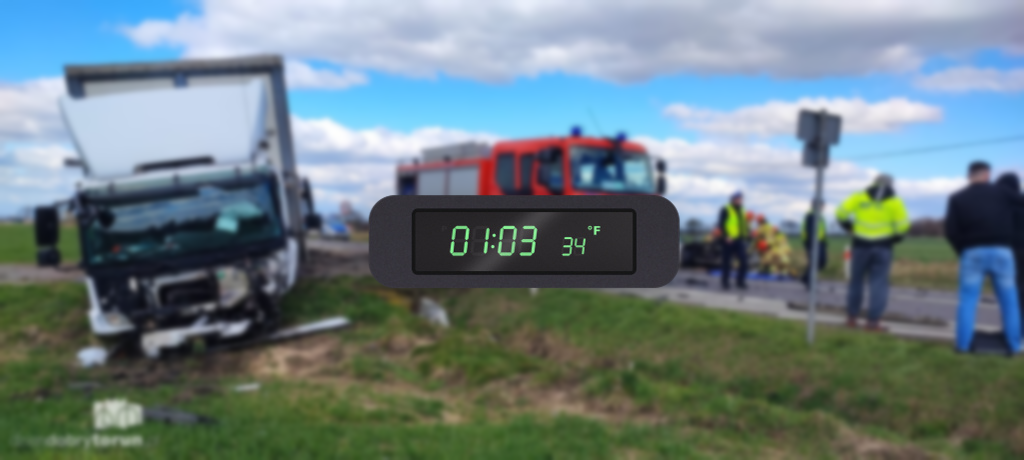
1:03
